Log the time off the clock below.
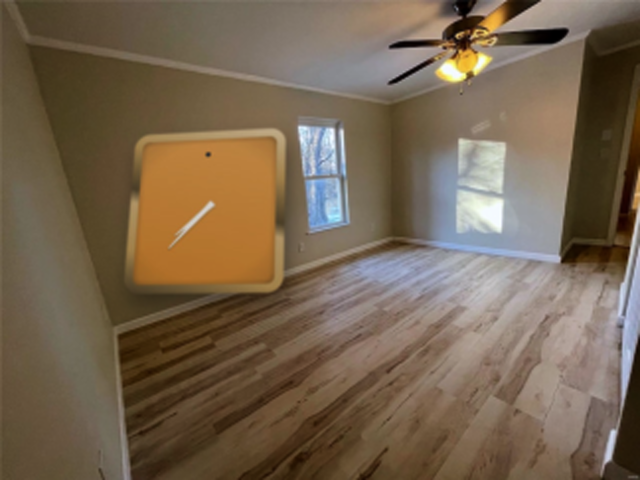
7:37
